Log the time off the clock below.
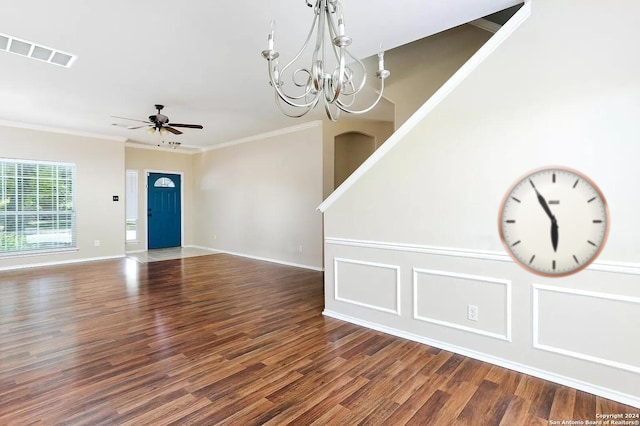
5:55
